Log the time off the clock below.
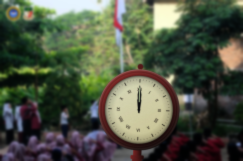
12:00
